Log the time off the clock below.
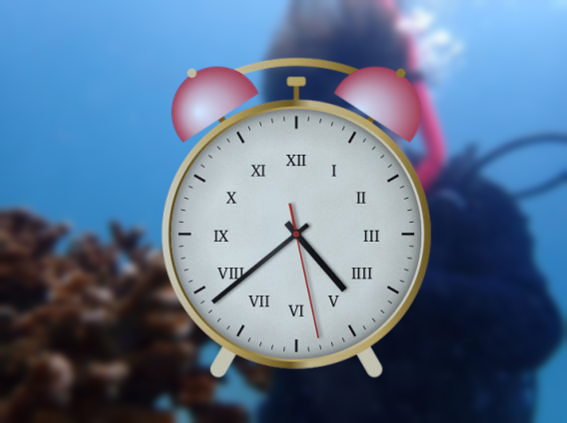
4:38:28
